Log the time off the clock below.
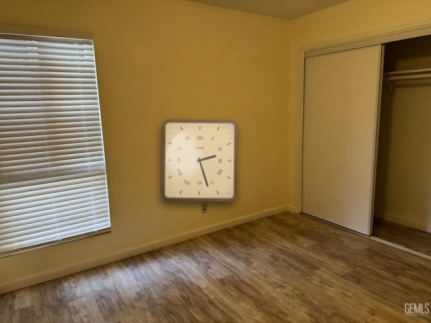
2:27
